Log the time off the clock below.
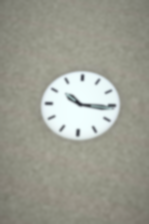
10:16
